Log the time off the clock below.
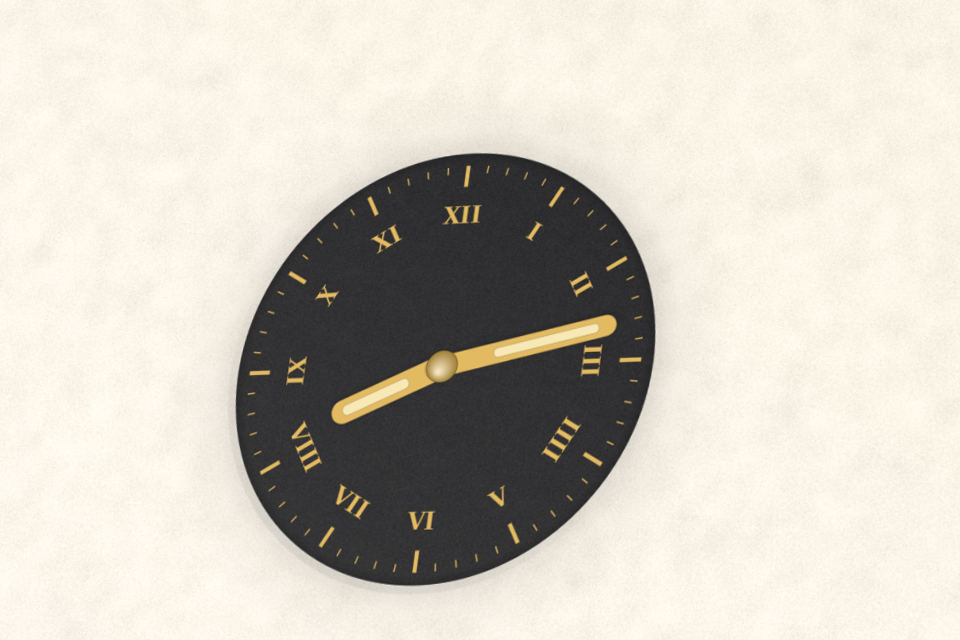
8:13
